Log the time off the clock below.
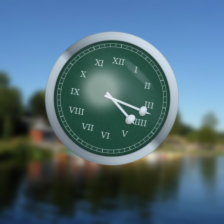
4:17
